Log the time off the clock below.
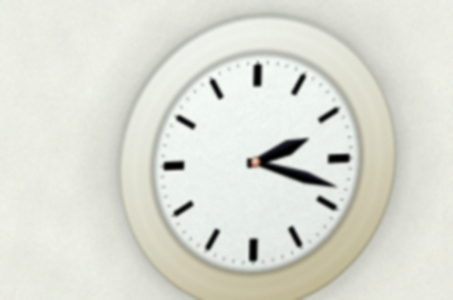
2:18
